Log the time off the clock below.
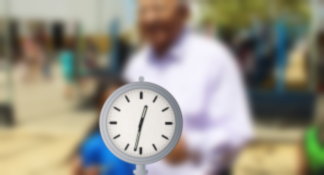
12:32
